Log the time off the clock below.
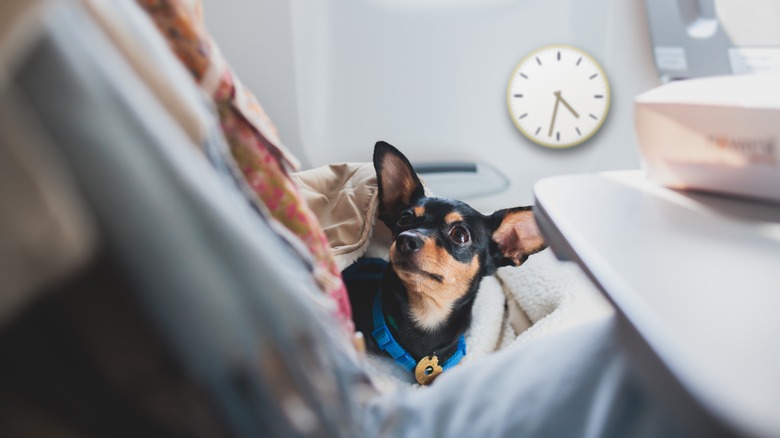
4:32
